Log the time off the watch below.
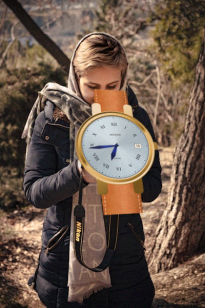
6:44
